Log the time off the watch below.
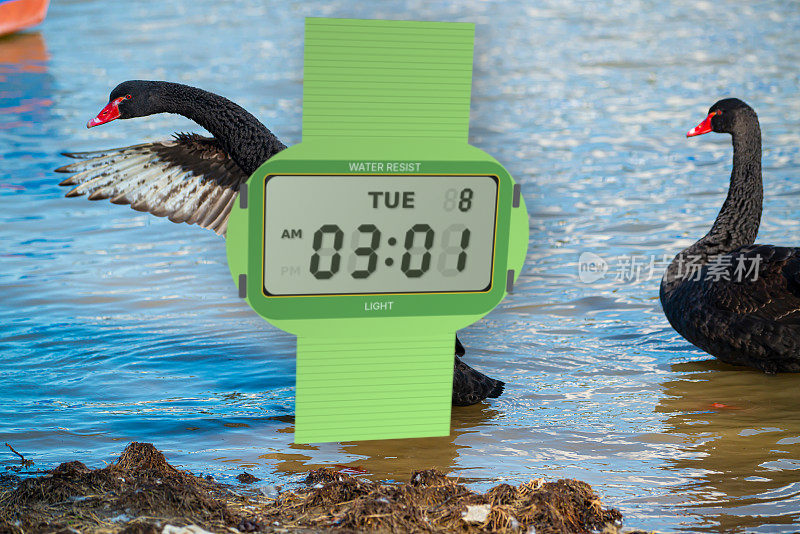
3:01
